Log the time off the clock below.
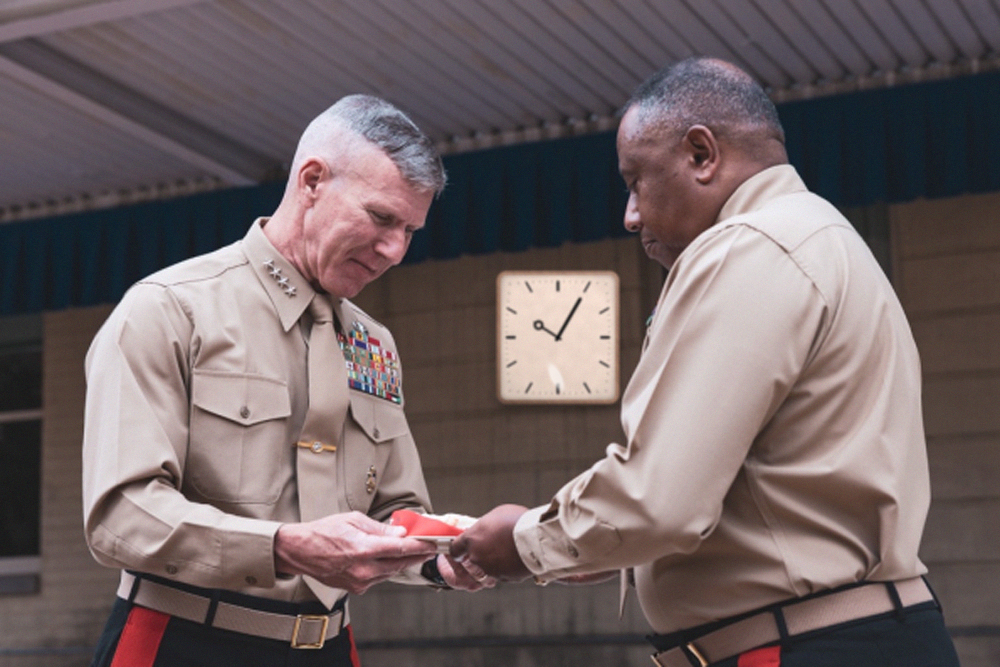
10:05
